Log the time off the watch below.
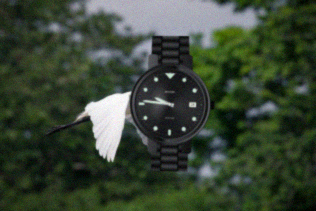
9:46
